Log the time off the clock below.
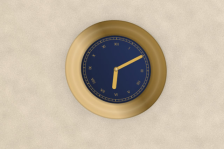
6:10
